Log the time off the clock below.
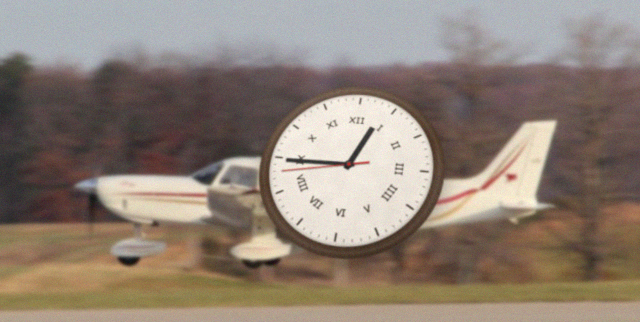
12:44:43
